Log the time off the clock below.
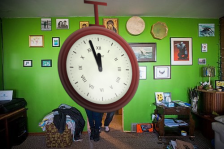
11:57
